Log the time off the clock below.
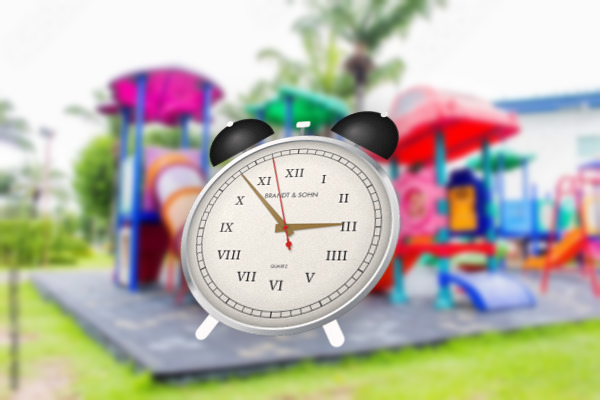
2:52:57
